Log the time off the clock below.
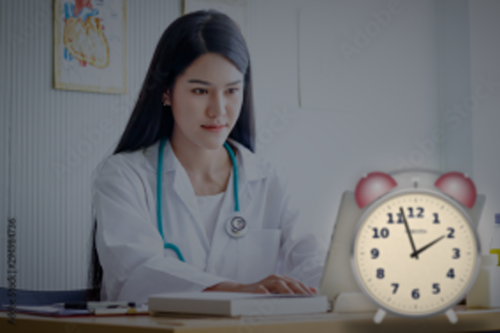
1:57
